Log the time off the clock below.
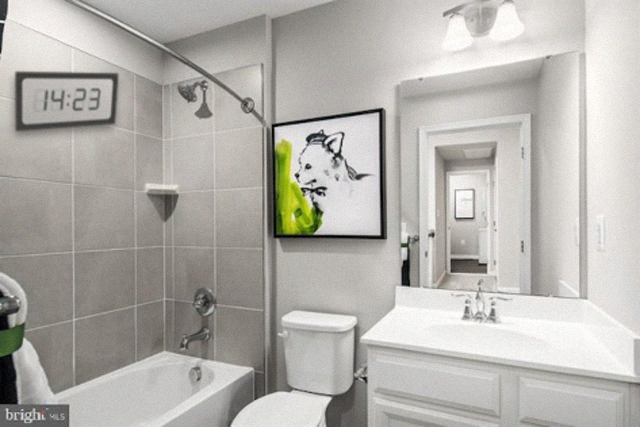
14:23
